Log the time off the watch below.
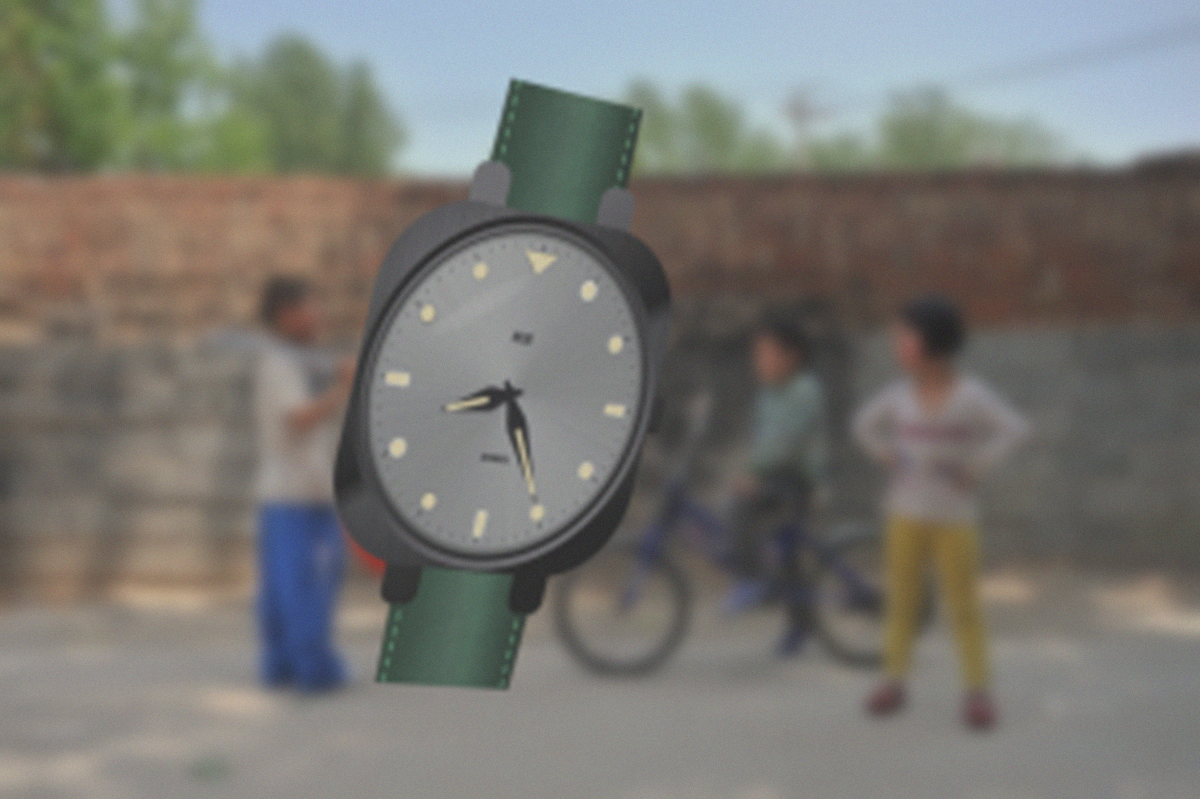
8:25
